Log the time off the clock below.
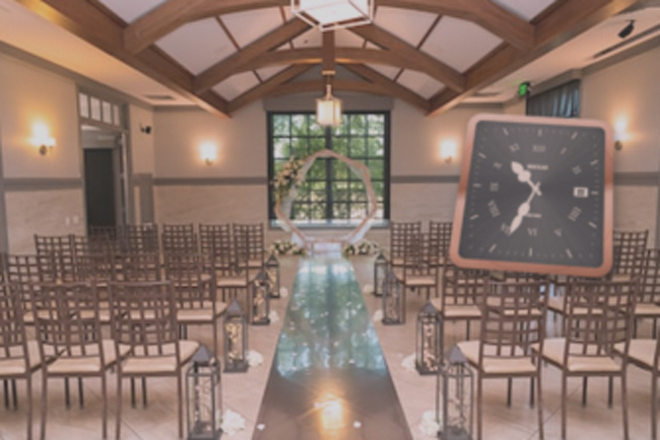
10:34
